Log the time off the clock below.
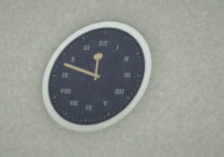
11:48
